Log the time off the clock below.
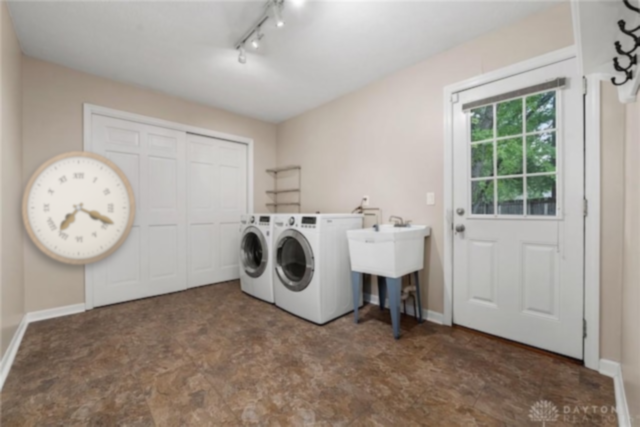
7:19
